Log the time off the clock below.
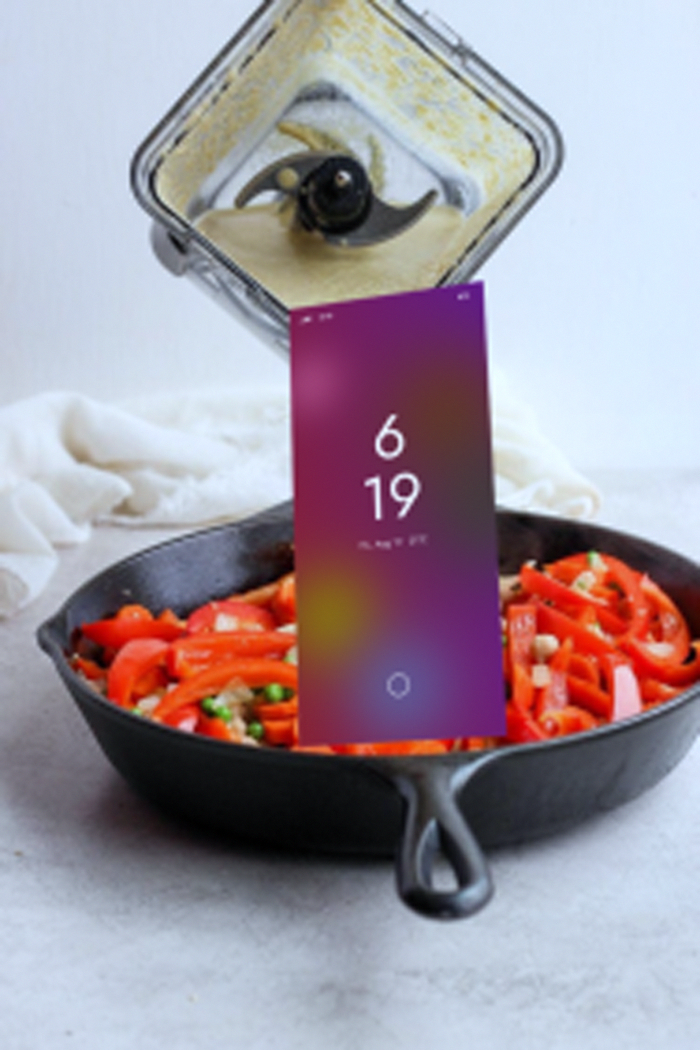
6:19
